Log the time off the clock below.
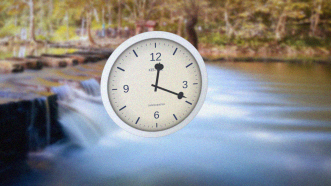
12:19
